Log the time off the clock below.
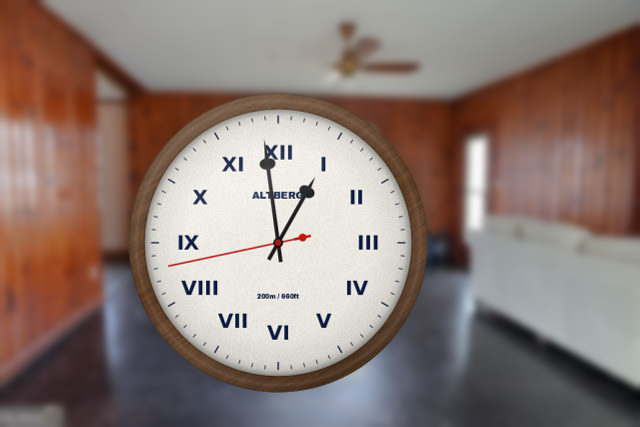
12:58:43
